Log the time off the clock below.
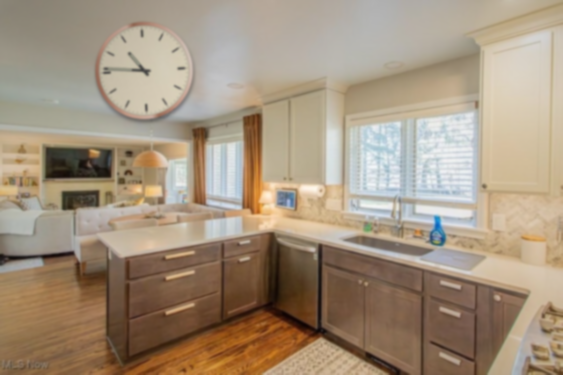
10:46
